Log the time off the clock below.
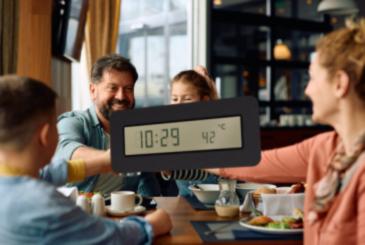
10:29
